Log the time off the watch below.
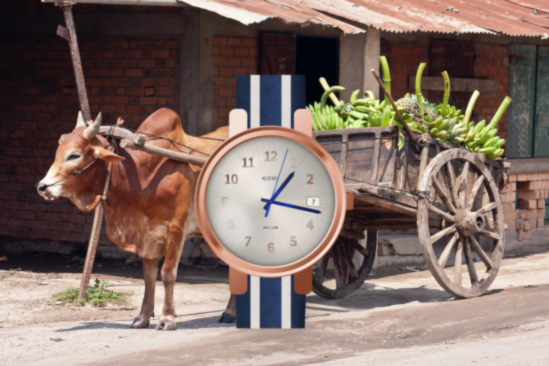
1:17:03
